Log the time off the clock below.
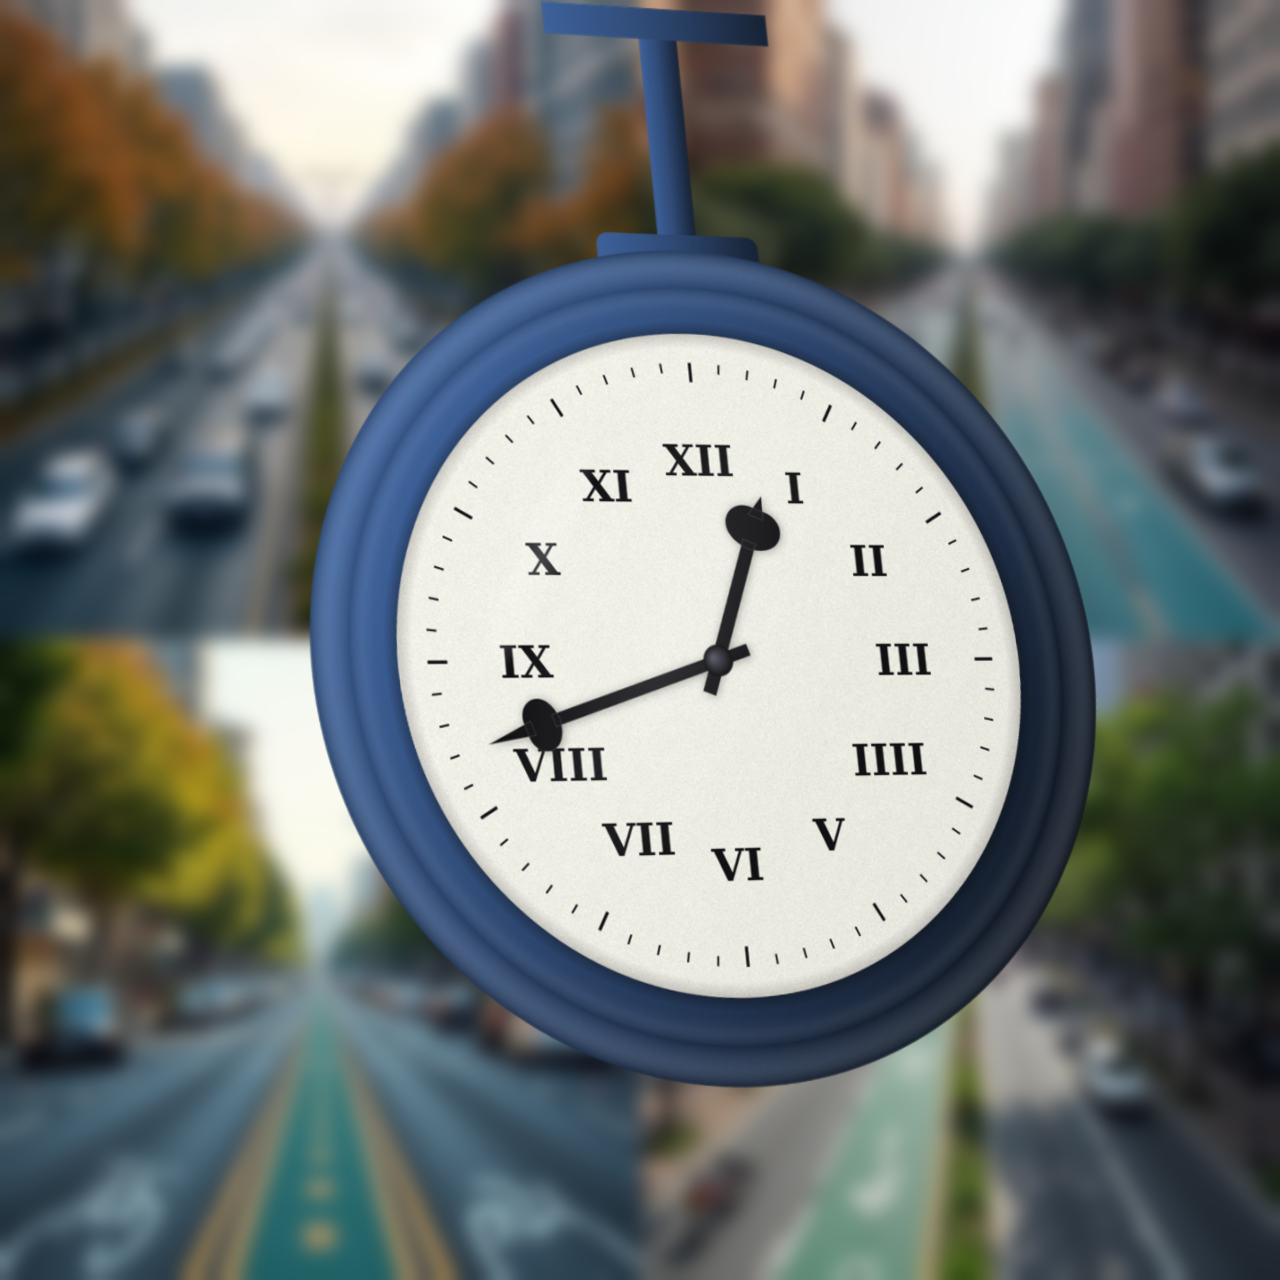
12:42
